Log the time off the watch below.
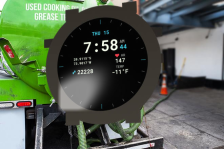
7:58
